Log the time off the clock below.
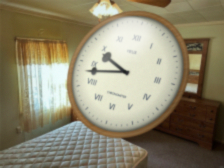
9:43
